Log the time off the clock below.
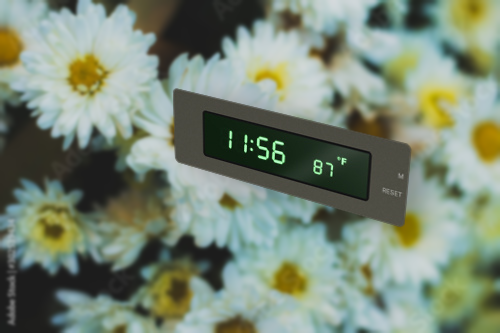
11:56
